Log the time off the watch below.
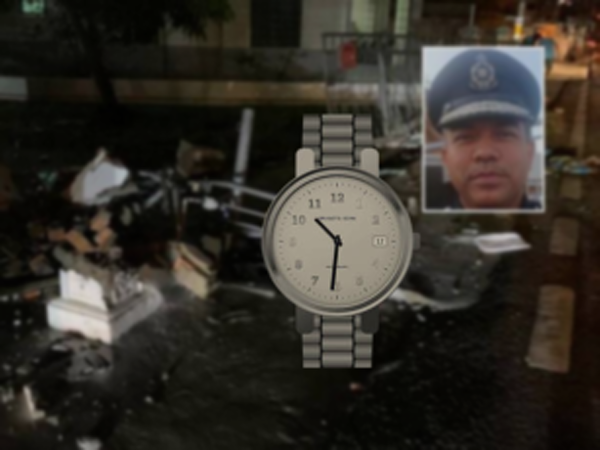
10:31
